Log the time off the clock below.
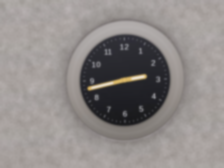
2:43
